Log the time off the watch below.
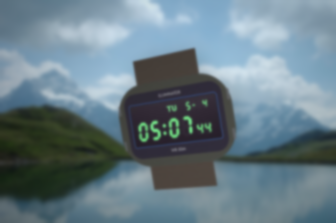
5:07
